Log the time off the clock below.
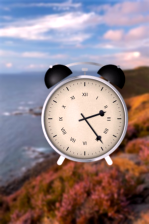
2:24
